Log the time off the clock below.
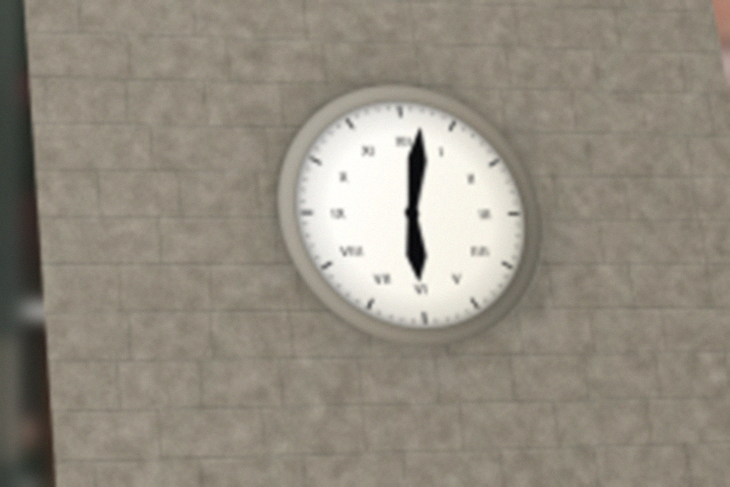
6:02
